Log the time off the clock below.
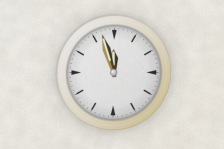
11:57
